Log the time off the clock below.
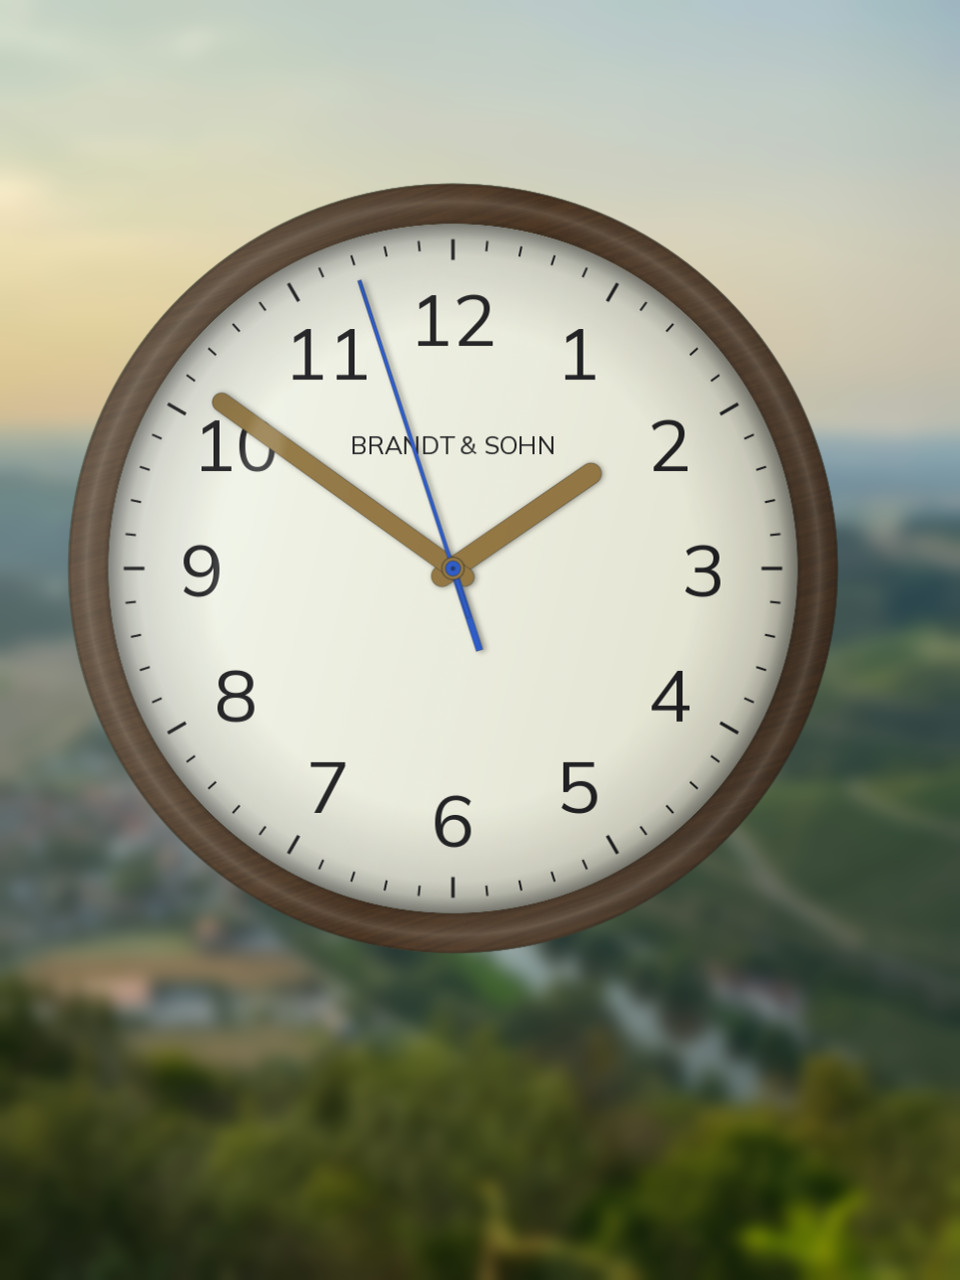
1:50:57
